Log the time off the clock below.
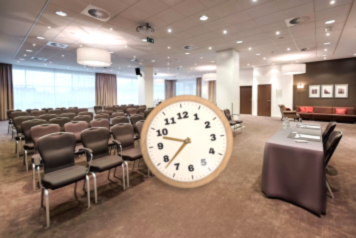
9:38
